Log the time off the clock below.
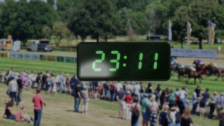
23:11
